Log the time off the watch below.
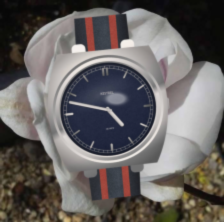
4:48
